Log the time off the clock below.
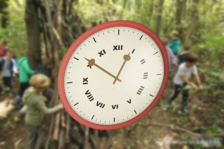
12:51
